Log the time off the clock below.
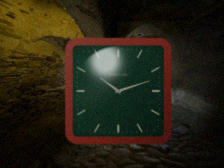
10:12
